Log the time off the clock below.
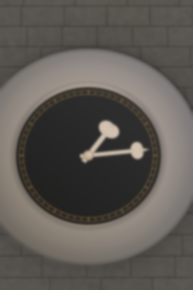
1:14
